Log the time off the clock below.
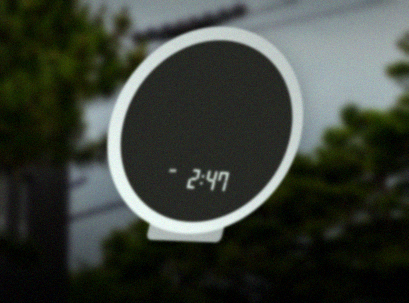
2:47
